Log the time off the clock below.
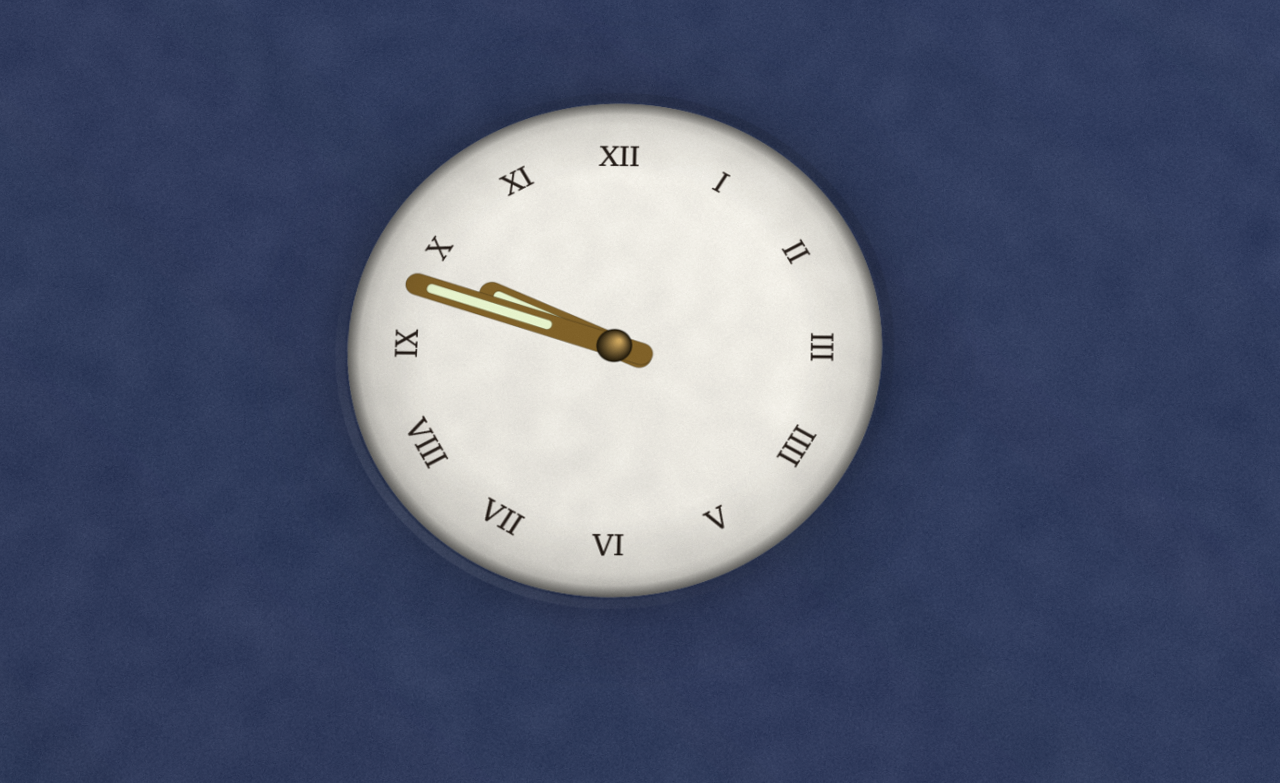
9:48
